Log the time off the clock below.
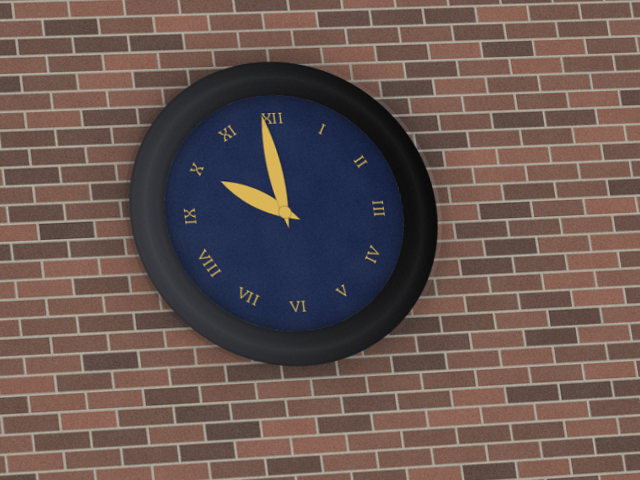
9:59
